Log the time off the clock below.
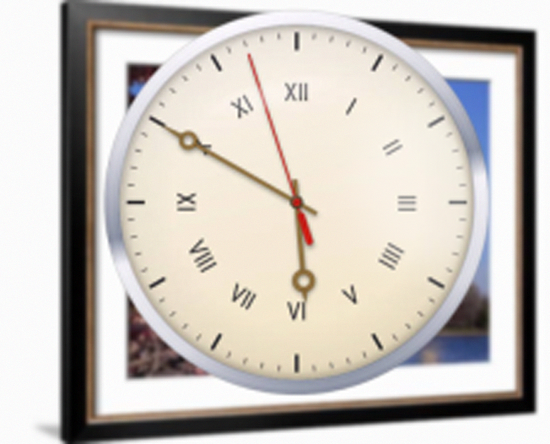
5:49:57
